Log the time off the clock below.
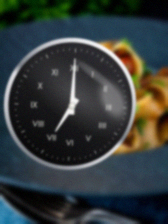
7:00
